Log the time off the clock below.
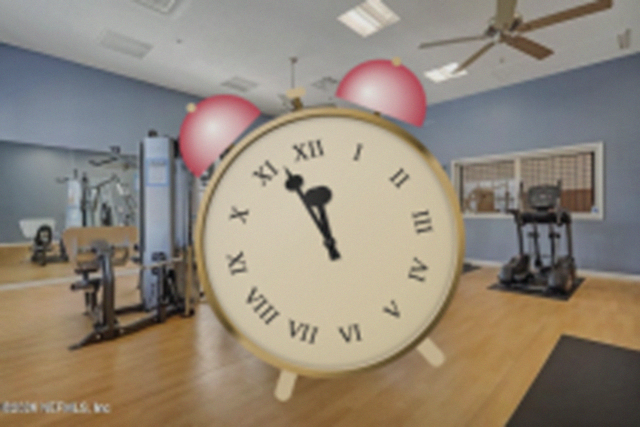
11:57
